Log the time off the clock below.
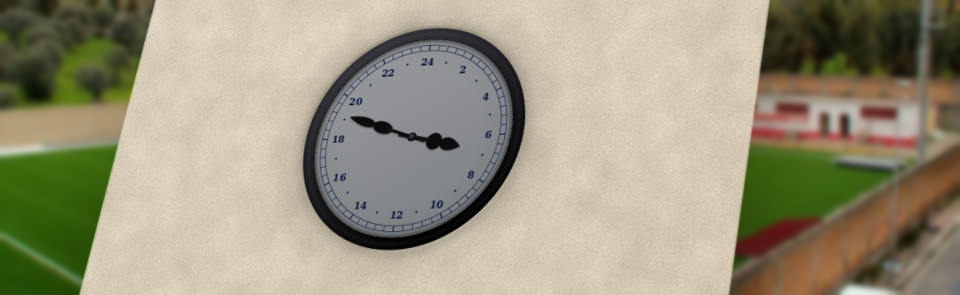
6:48
